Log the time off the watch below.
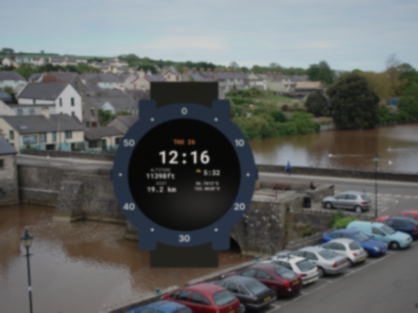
12:16
